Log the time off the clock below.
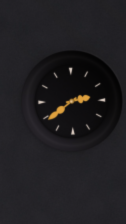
2:39
